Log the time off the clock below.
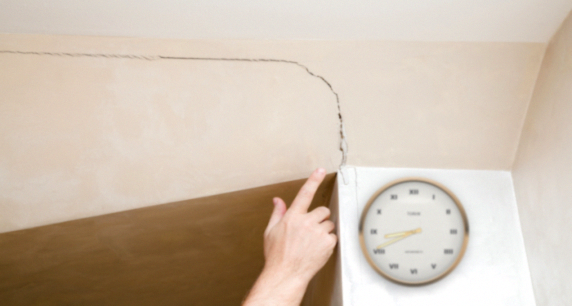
8:41
